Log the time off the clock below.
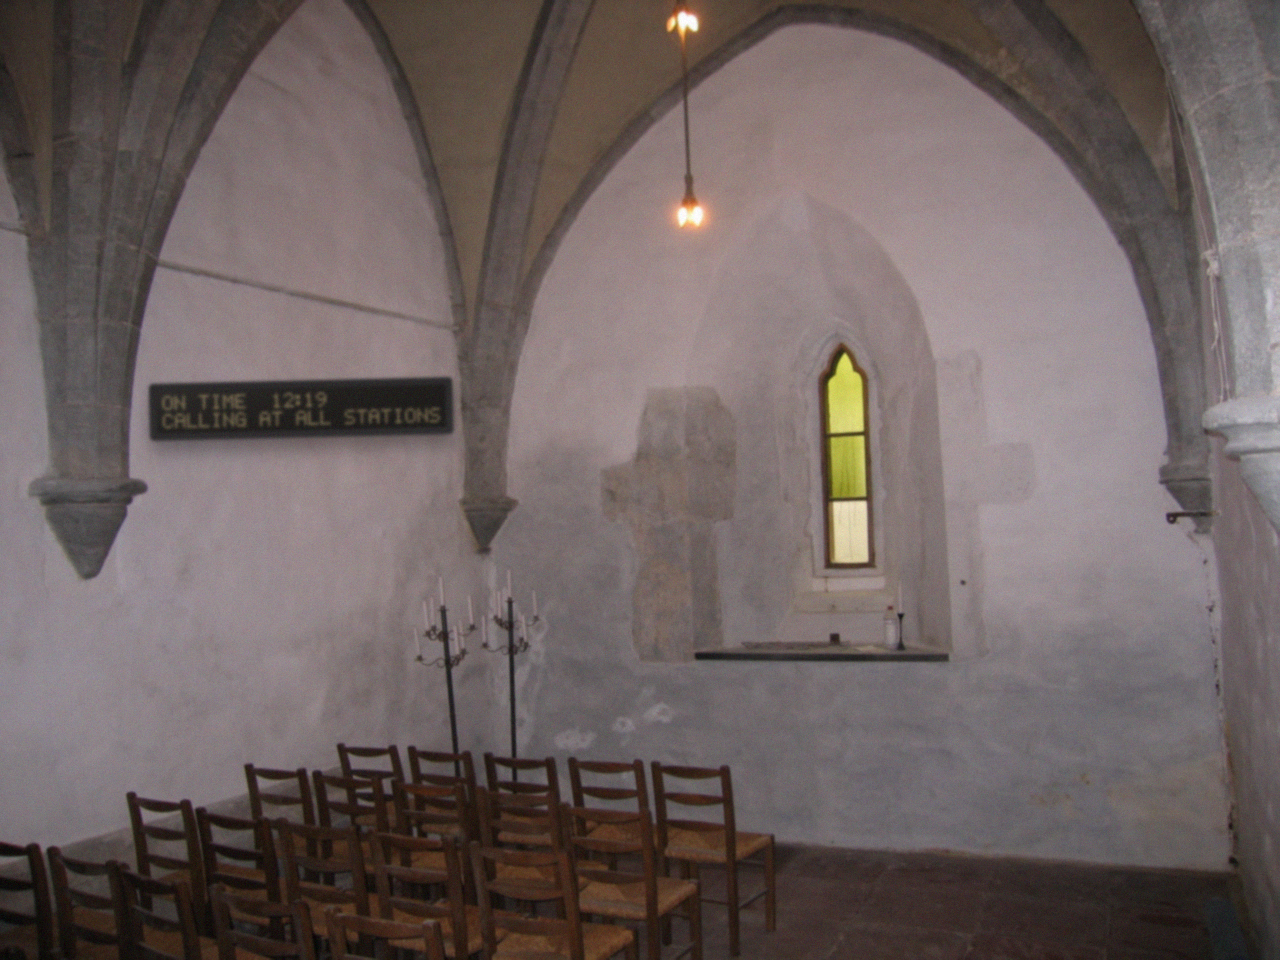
12:19
